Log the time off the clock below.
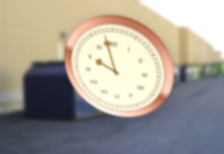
9:58
